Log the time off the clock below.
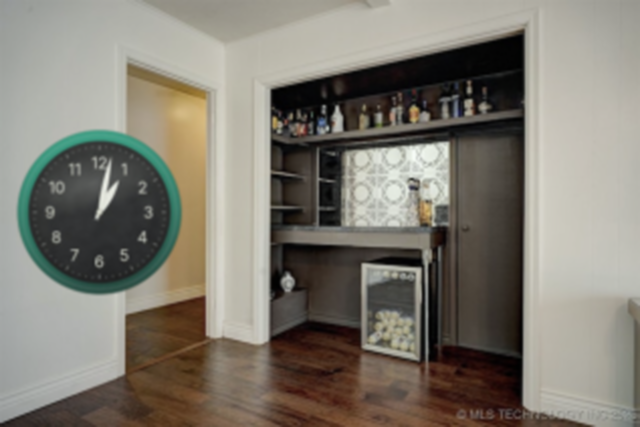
1:02
